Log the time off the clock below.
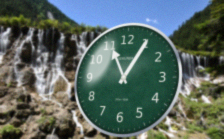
11:05
